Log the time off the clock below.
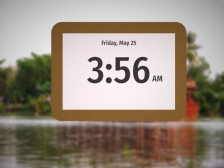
3:56
